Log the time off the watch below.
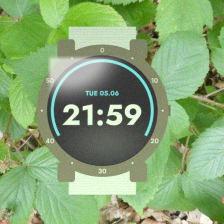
21:59
